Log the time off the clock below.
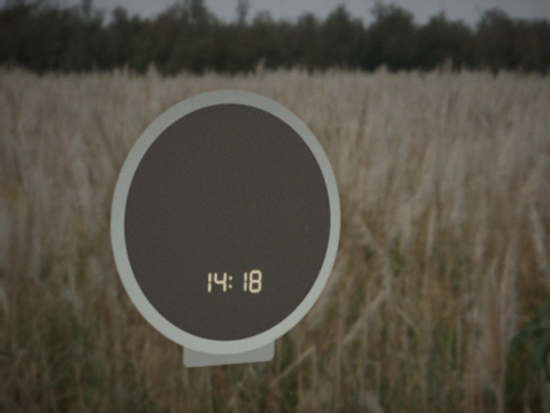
14:18
